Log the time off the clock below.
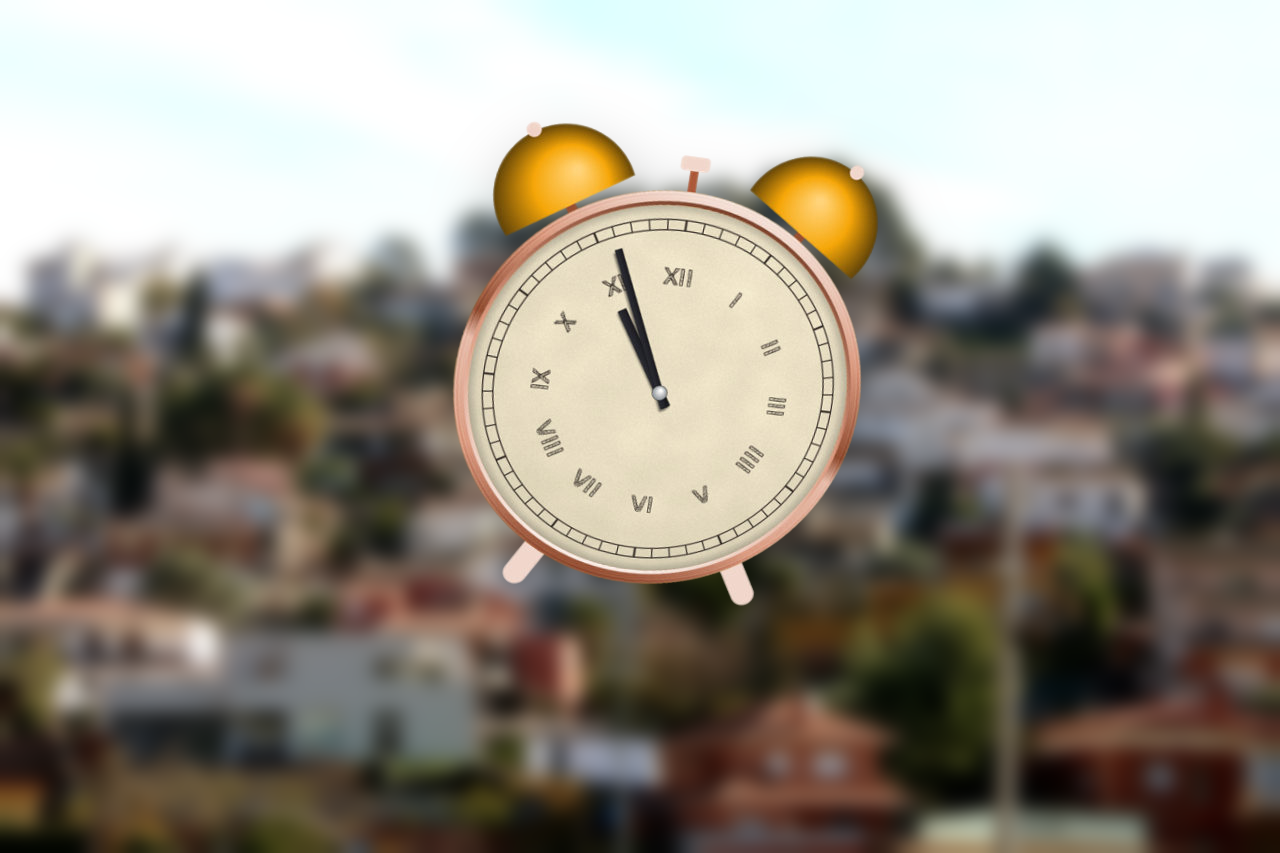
10:56
